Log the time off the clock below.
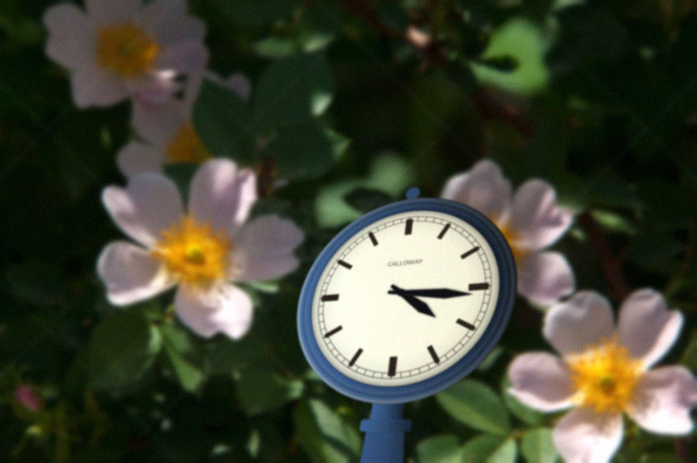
4:16
